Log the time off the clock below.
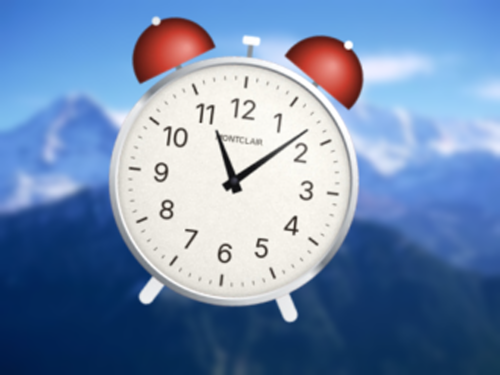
11:08
